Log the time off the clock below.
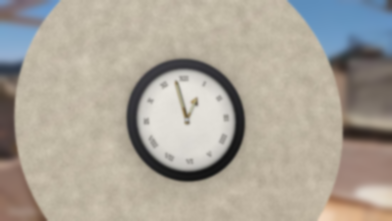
12:58
